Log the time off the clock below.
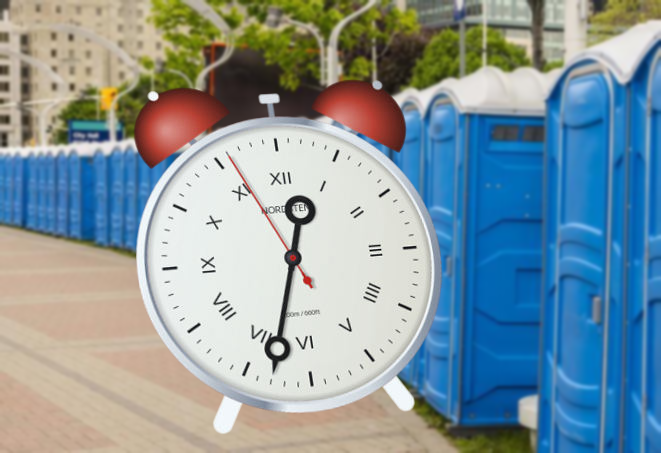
12:32:56
